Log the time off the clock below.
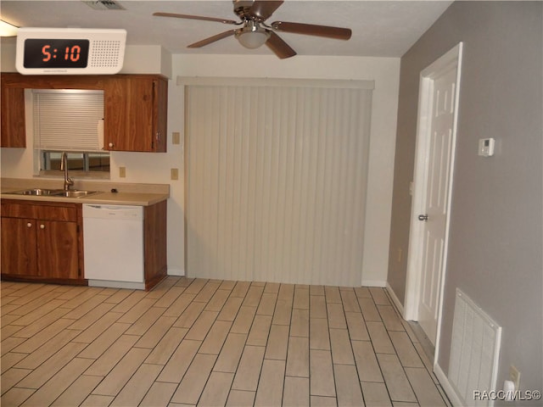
5:10
